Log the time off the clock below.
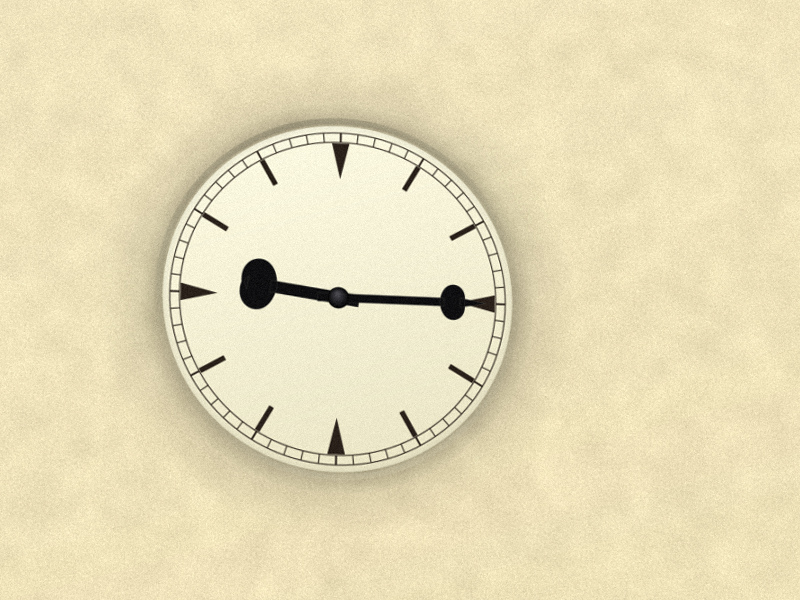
9:15
